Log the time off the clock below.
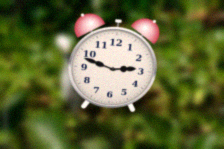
2:48
